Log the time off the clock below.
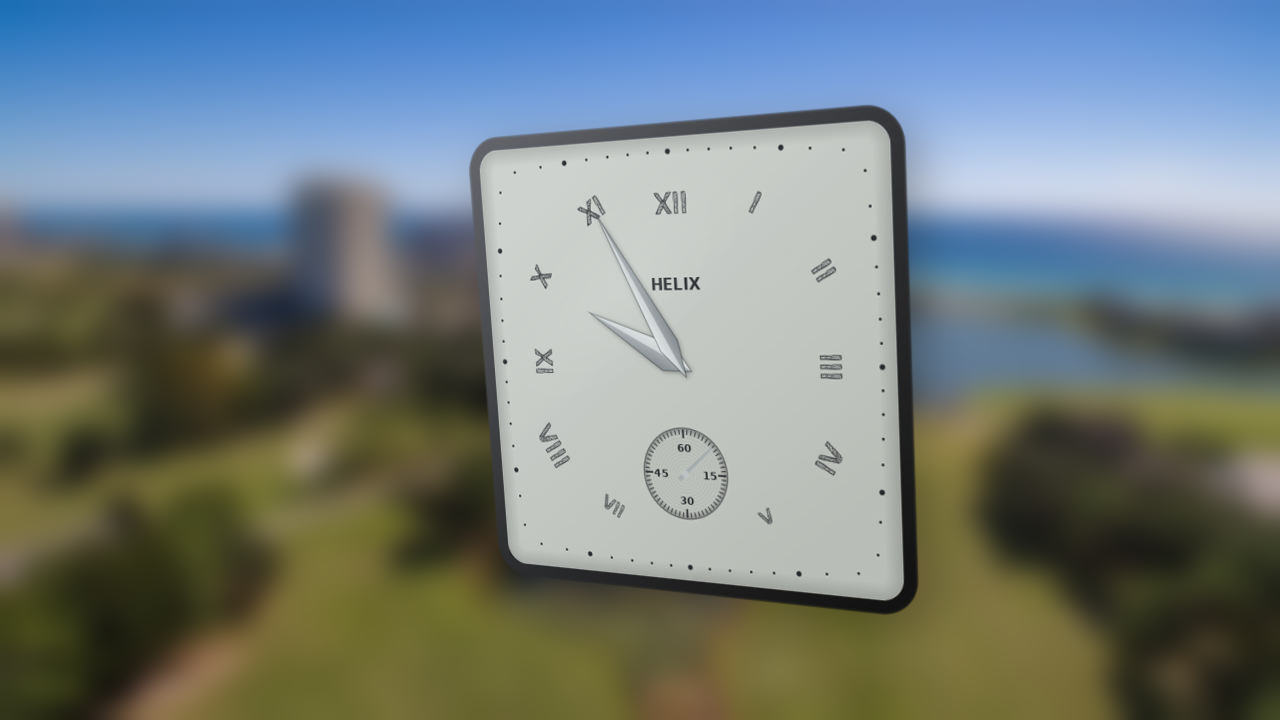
9:55:08
